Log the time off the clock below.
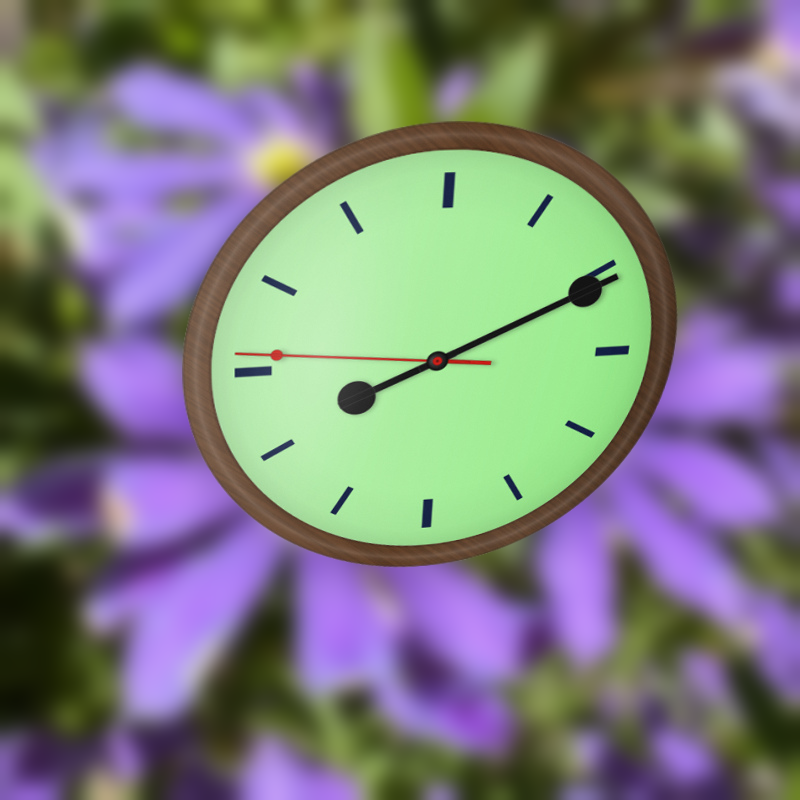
8:10:46
